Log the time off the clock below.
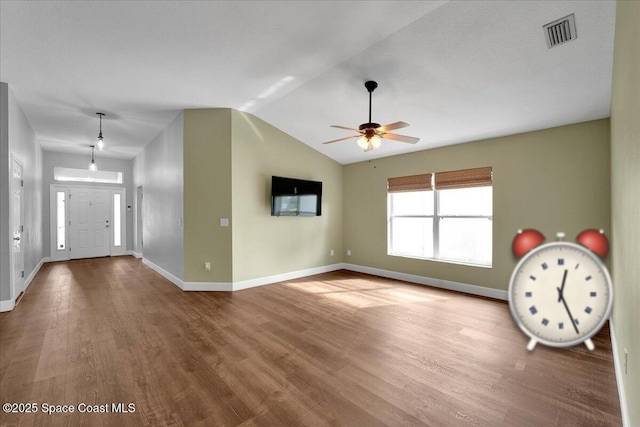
12:26
